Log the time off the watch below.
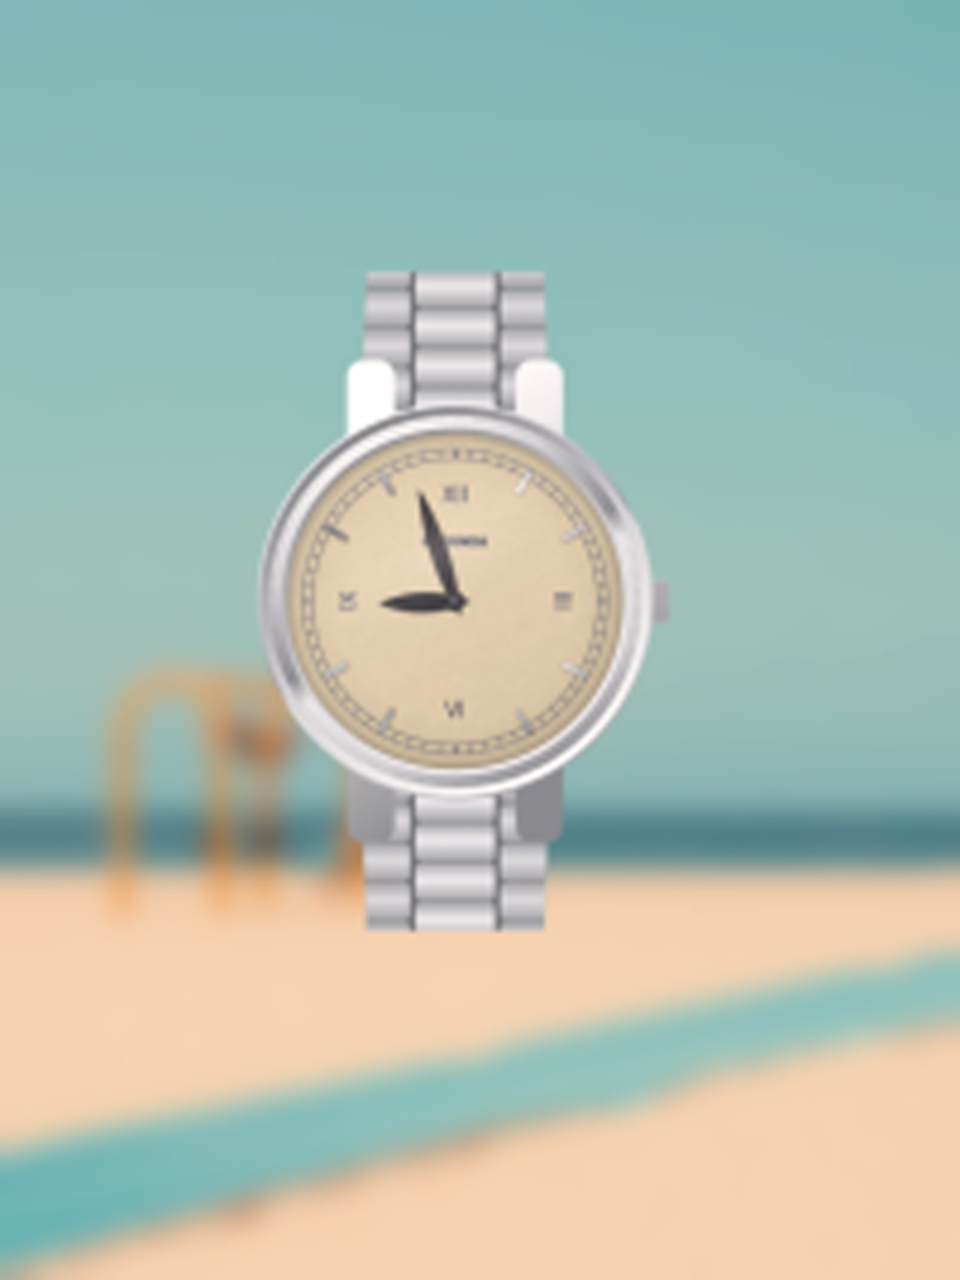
8:57
